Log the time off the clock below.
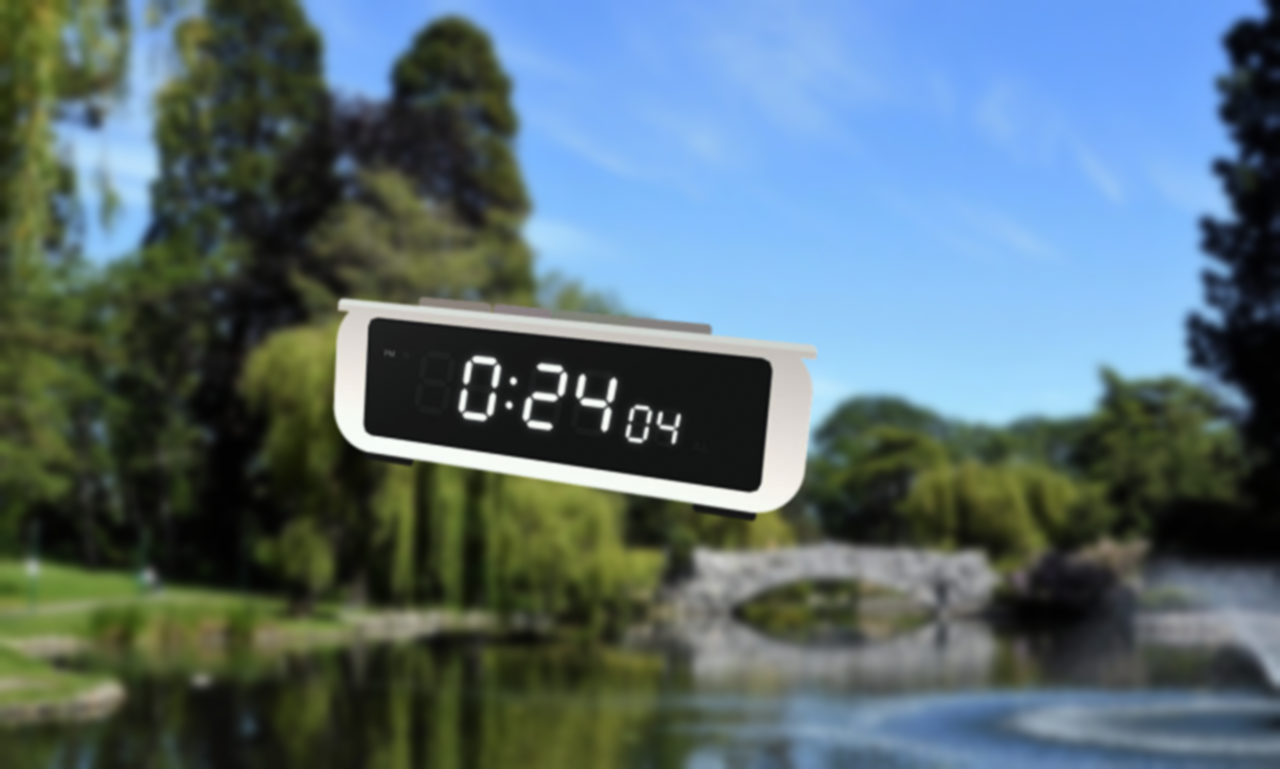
0:24:04
